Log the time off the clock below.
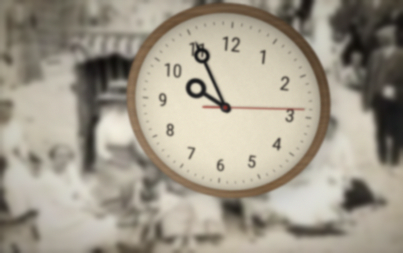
9:55:14
